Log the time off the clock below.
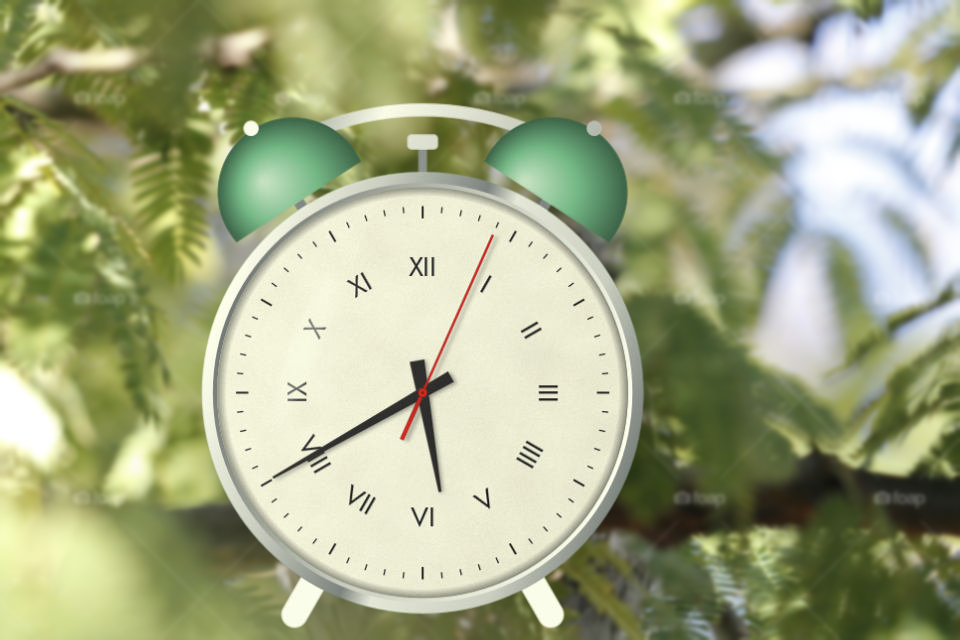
5:40:04
